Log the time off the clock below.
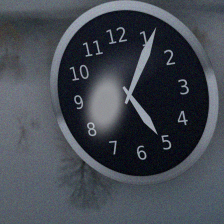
5:06
